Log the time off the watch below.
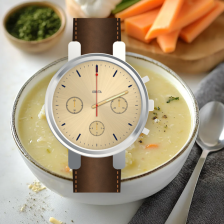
2:11
